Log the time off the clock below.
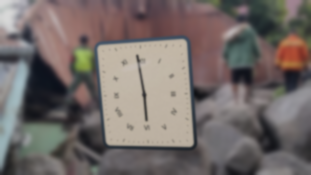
5:59
